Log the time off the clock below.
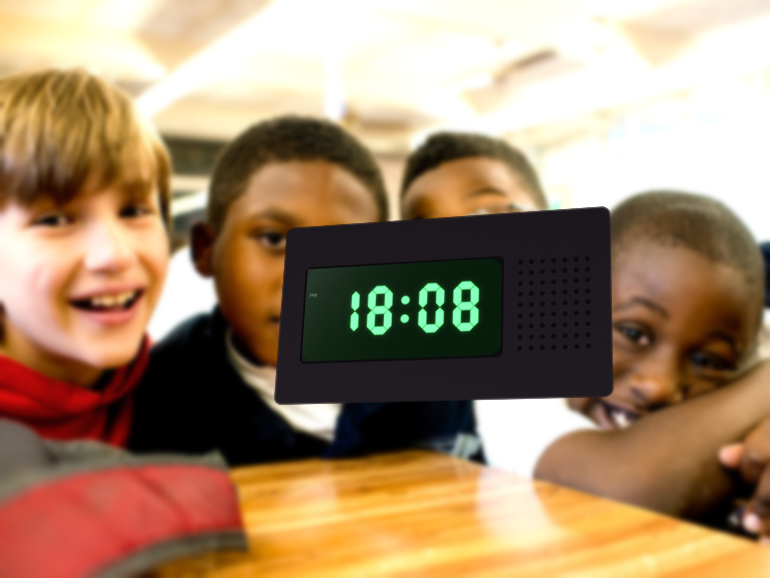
18:08
